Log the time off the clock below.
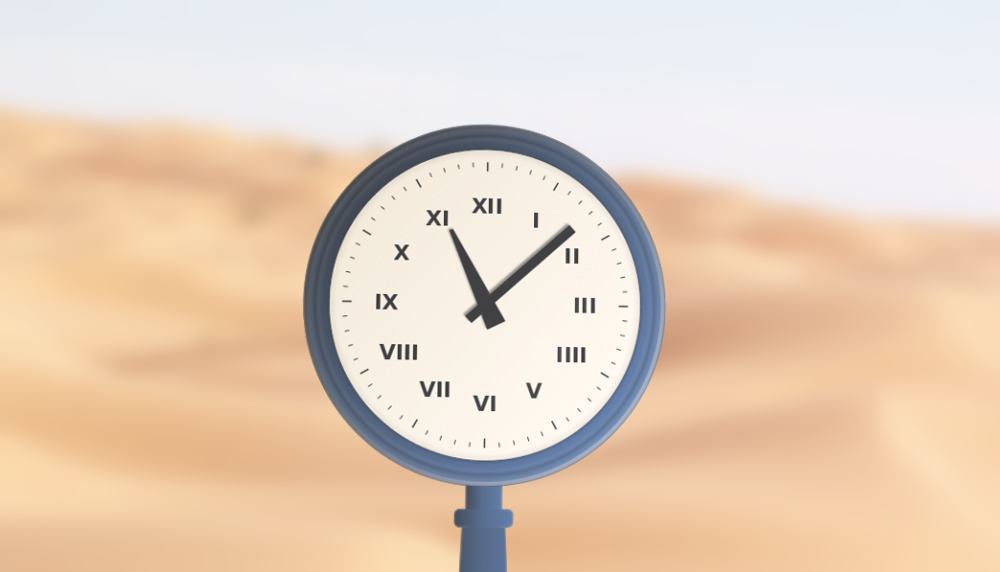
11:08
